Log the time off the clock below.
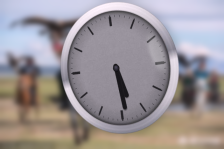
5:29
